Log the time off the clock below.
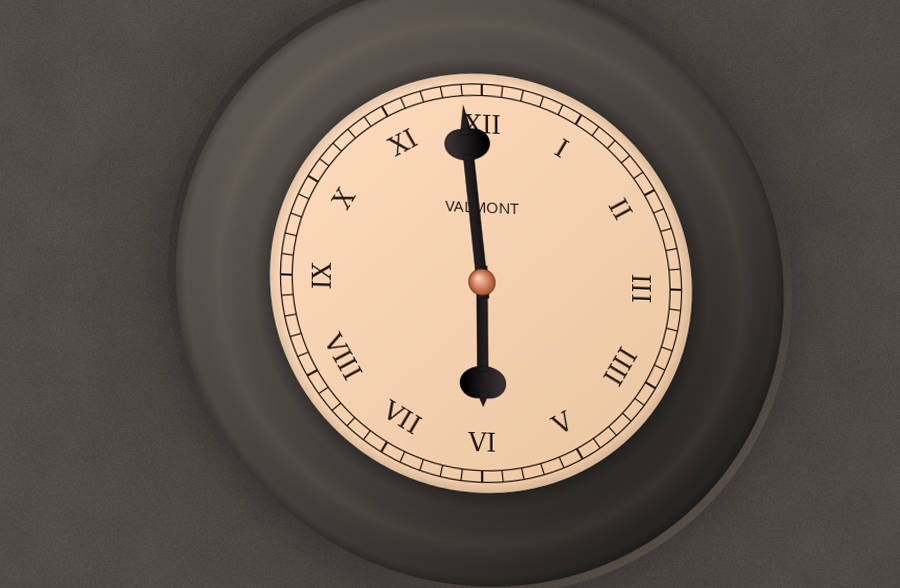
5:59
